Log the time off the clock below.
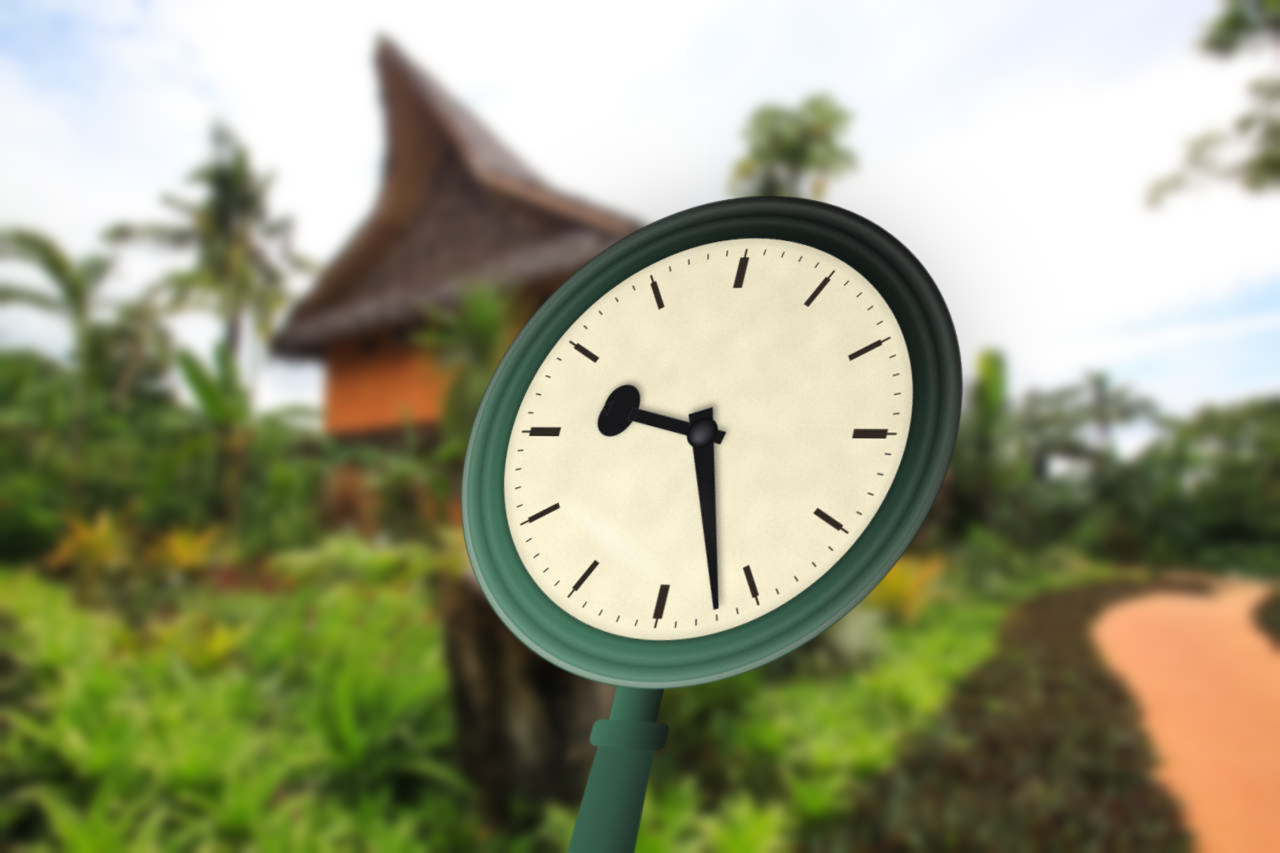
9:27
